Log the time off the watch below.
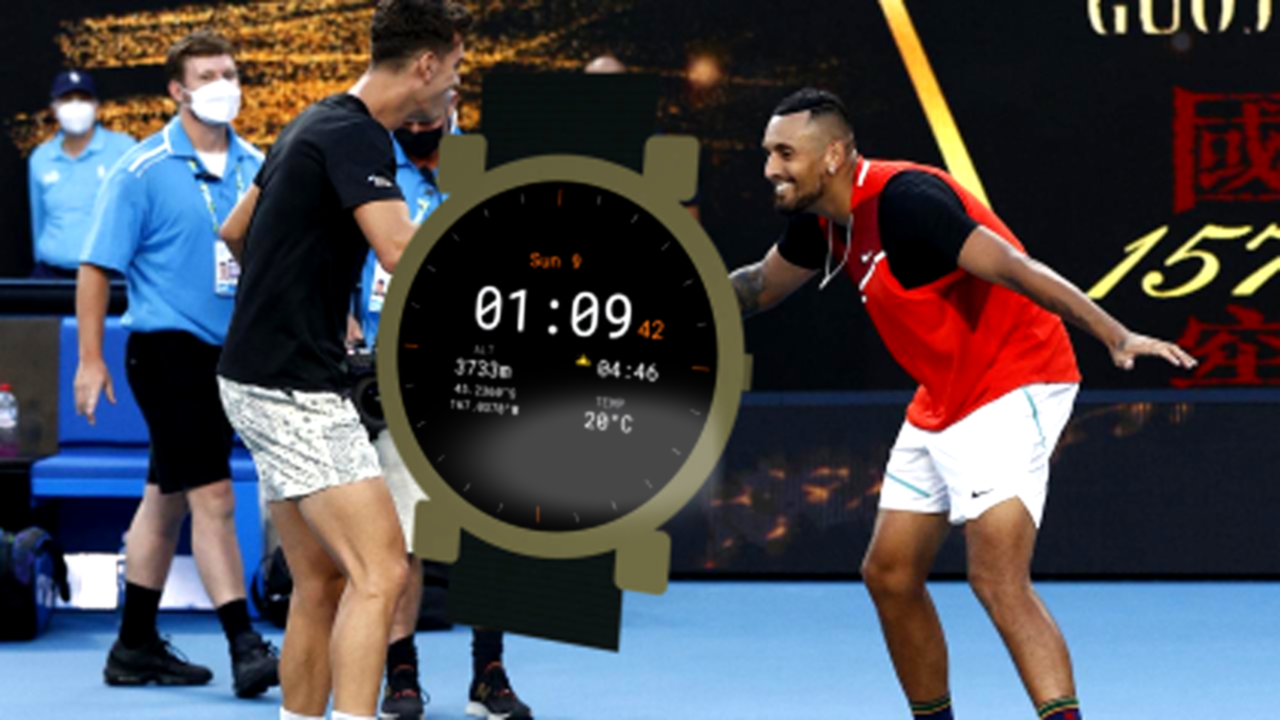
1:09
